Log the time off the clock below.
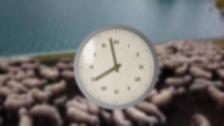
7:58
